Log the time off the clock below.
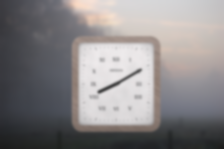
8:10
